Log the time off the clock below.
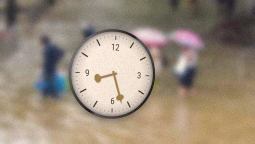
8:27
